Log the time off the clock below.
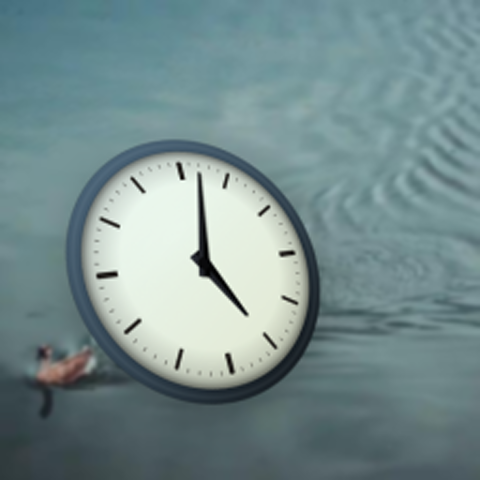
5:02
